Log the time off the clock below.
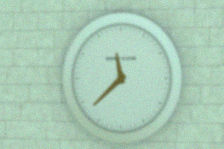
11:38
